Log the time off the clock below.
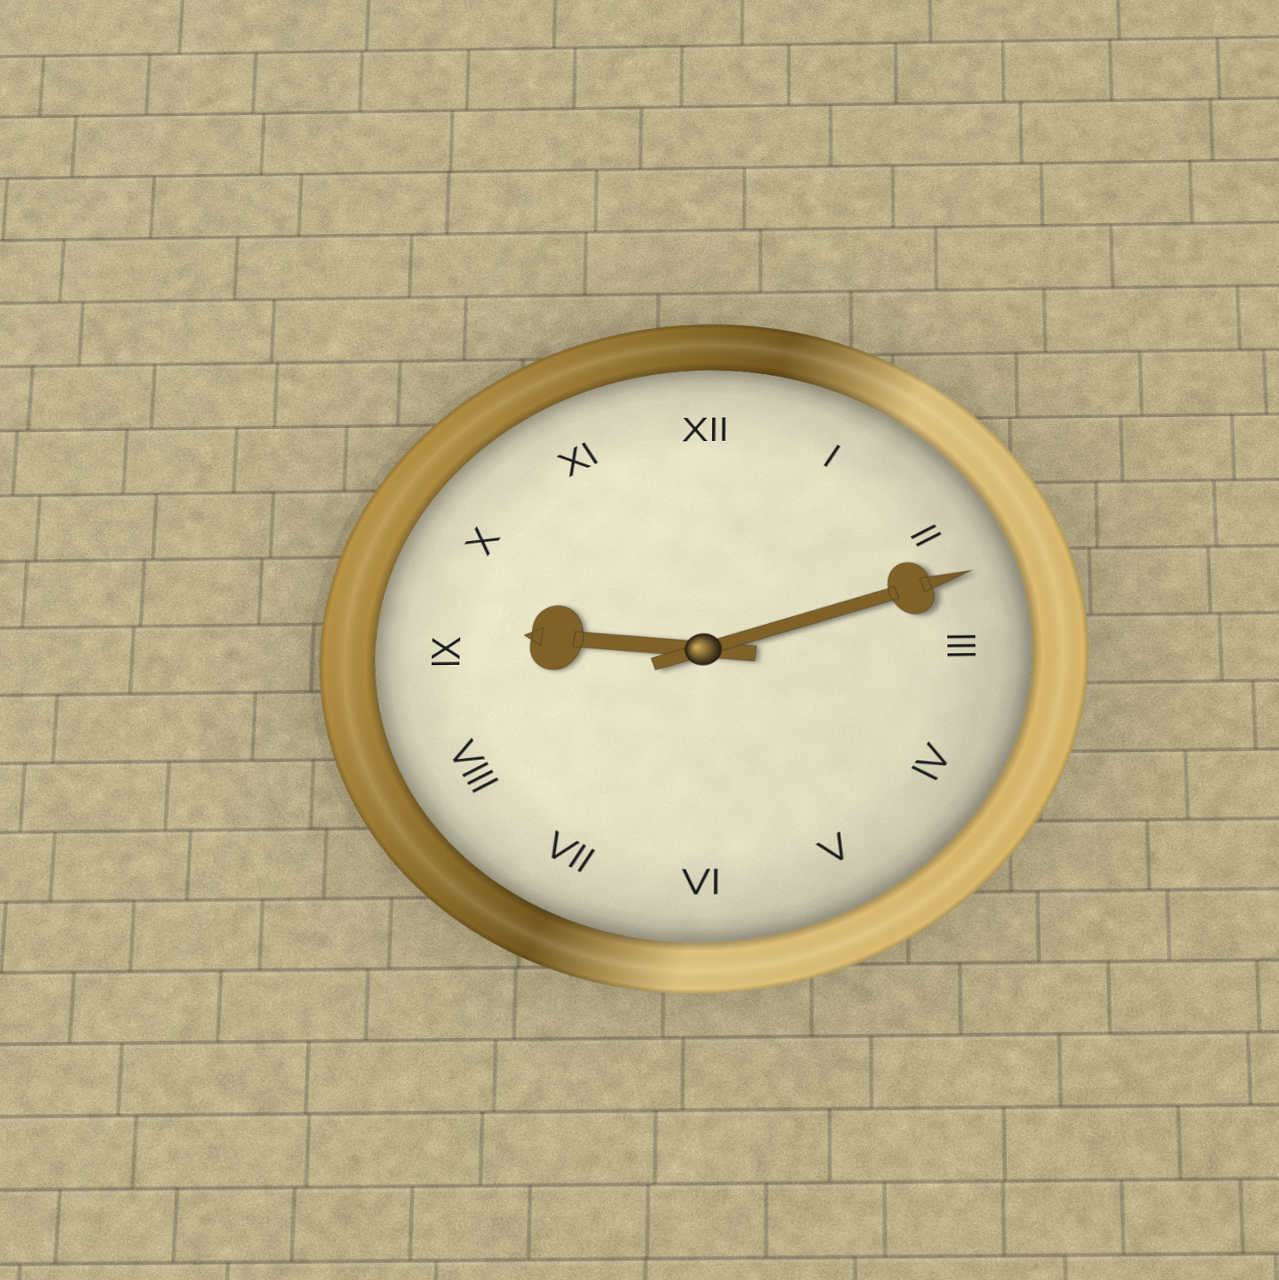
9:12
